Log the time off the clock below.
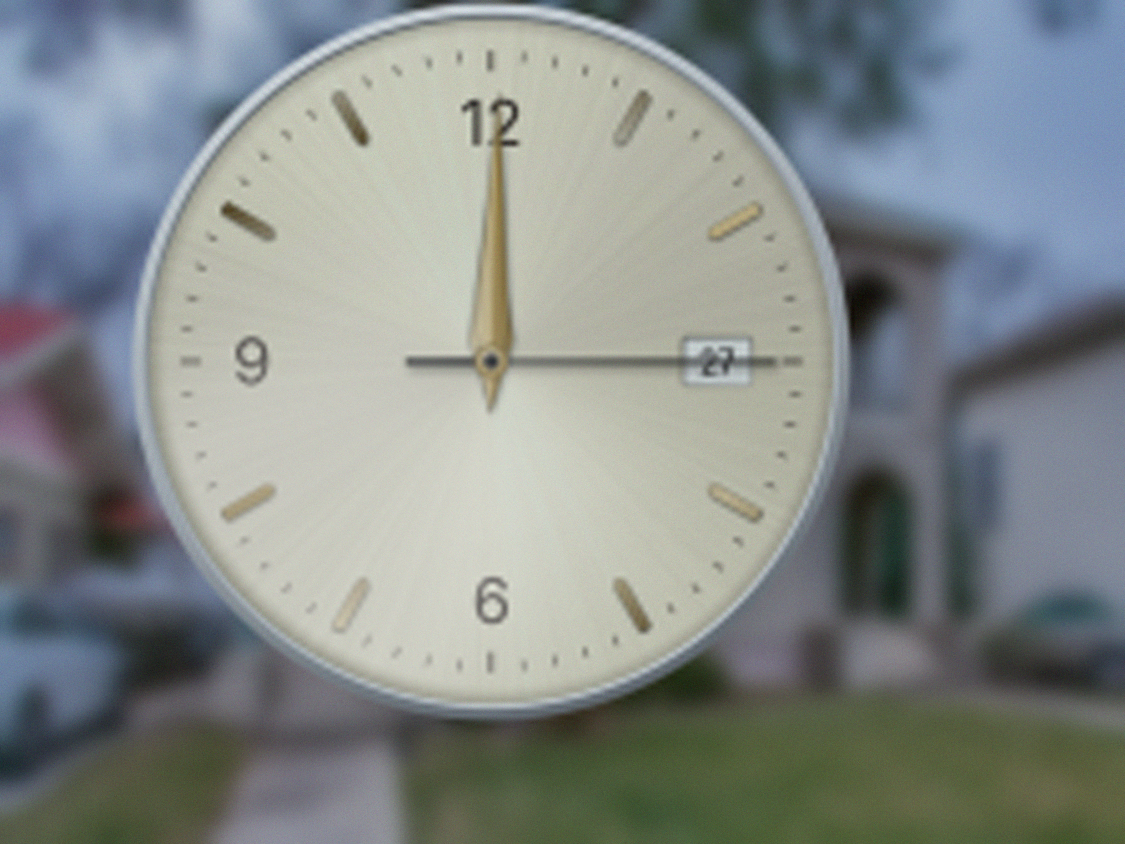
12:00:15
